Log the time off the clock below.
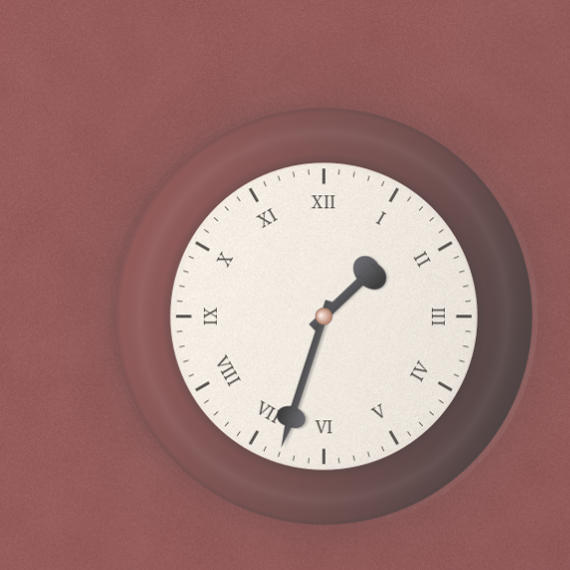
1:33
